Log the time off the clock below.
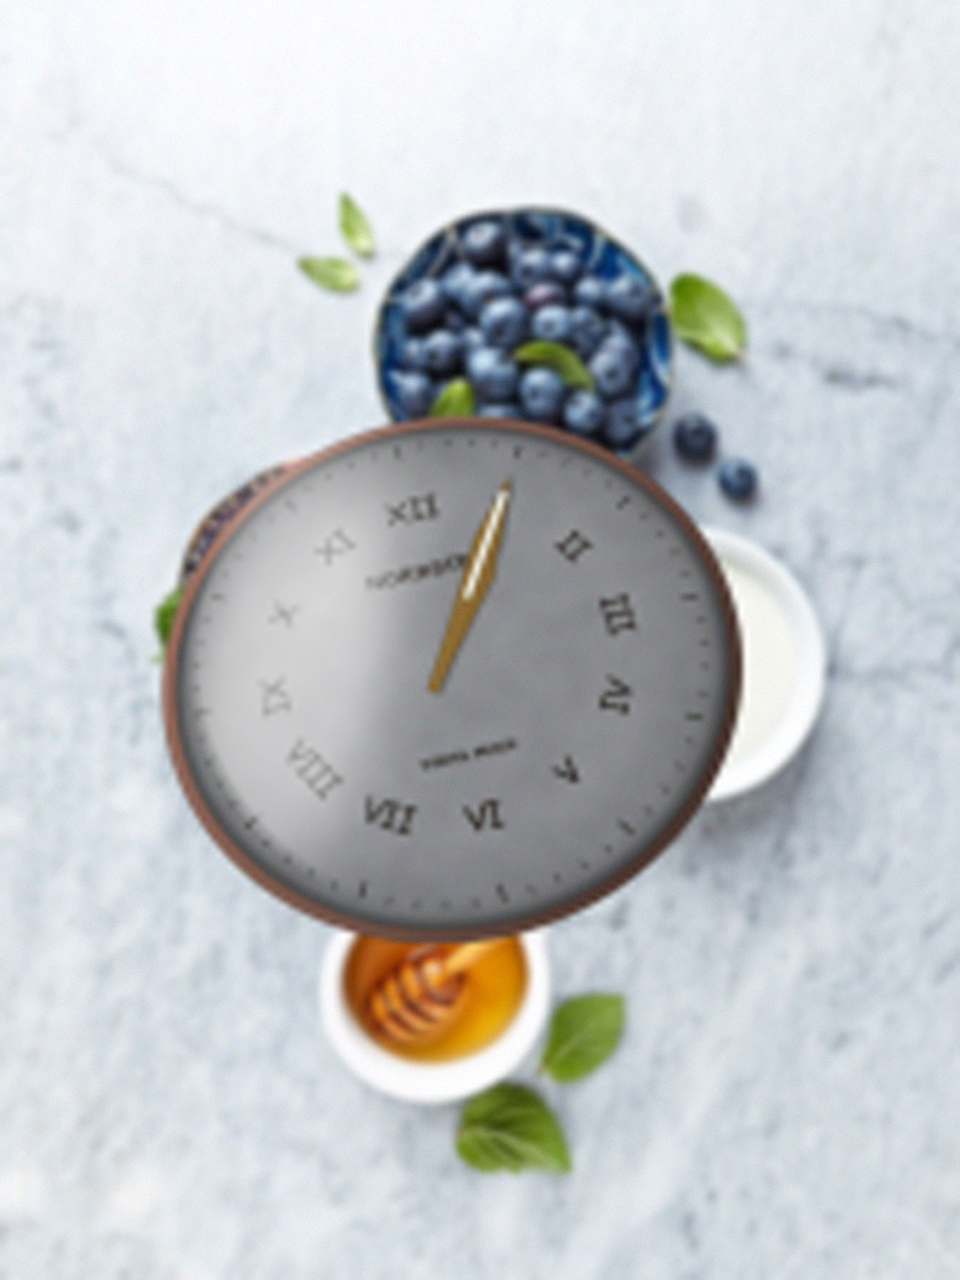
1:05
